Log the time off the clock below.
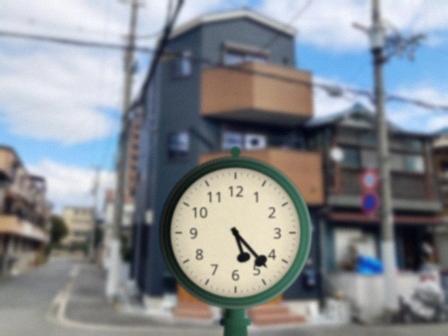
5:23
